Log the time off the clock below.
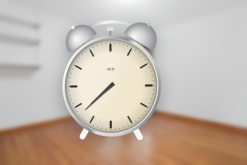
7:38
